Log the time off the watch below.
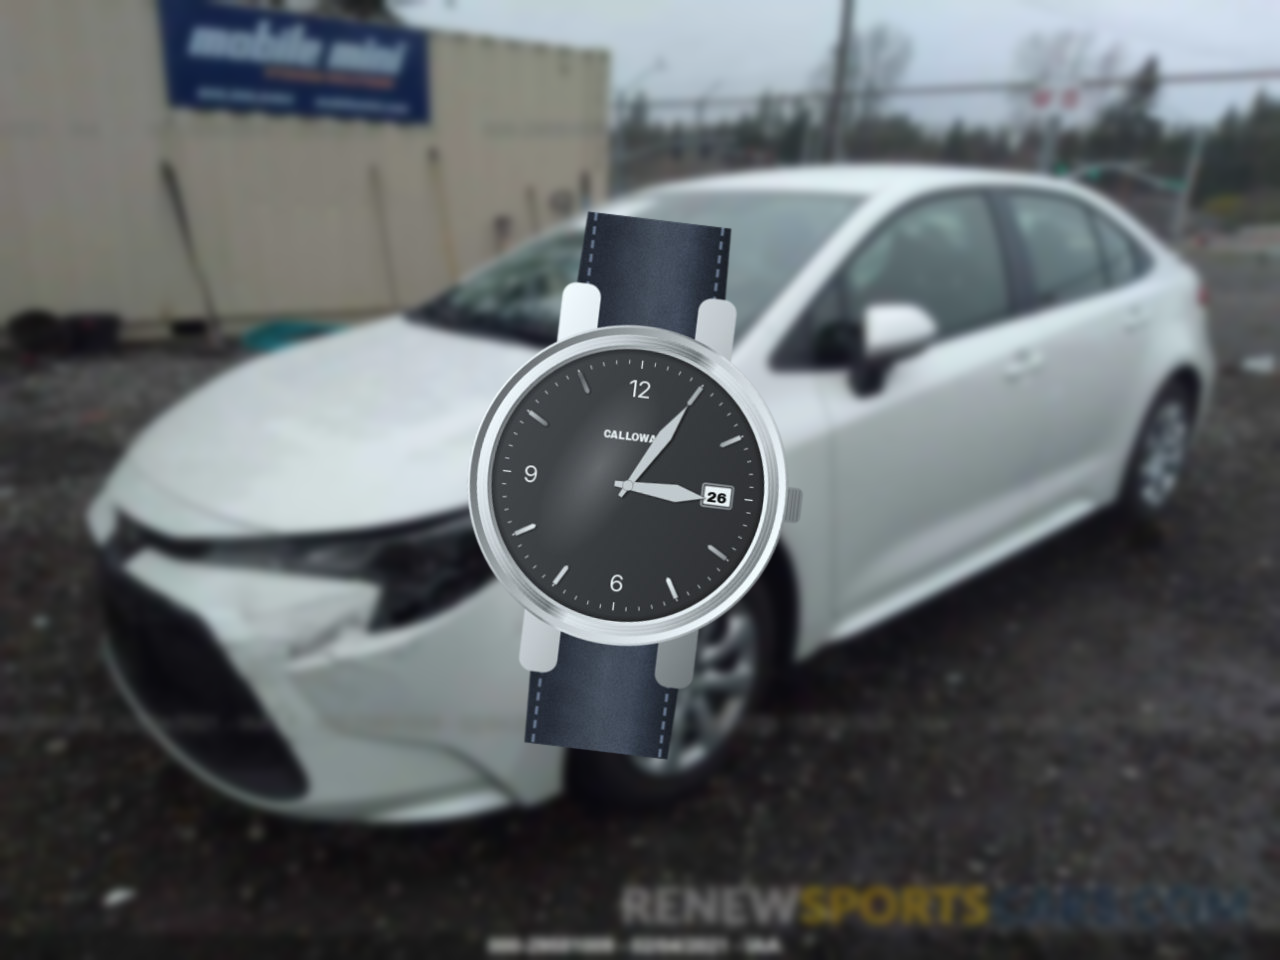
3:05
